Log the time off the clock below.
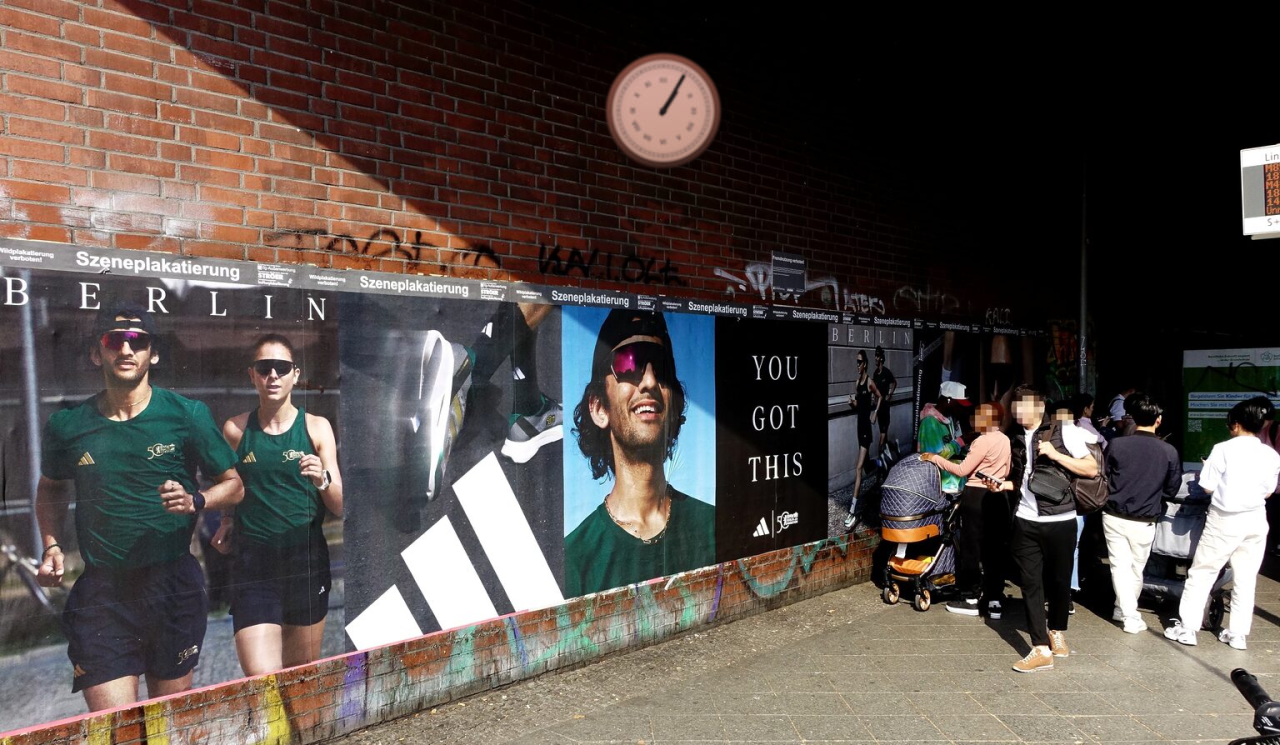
1:05
